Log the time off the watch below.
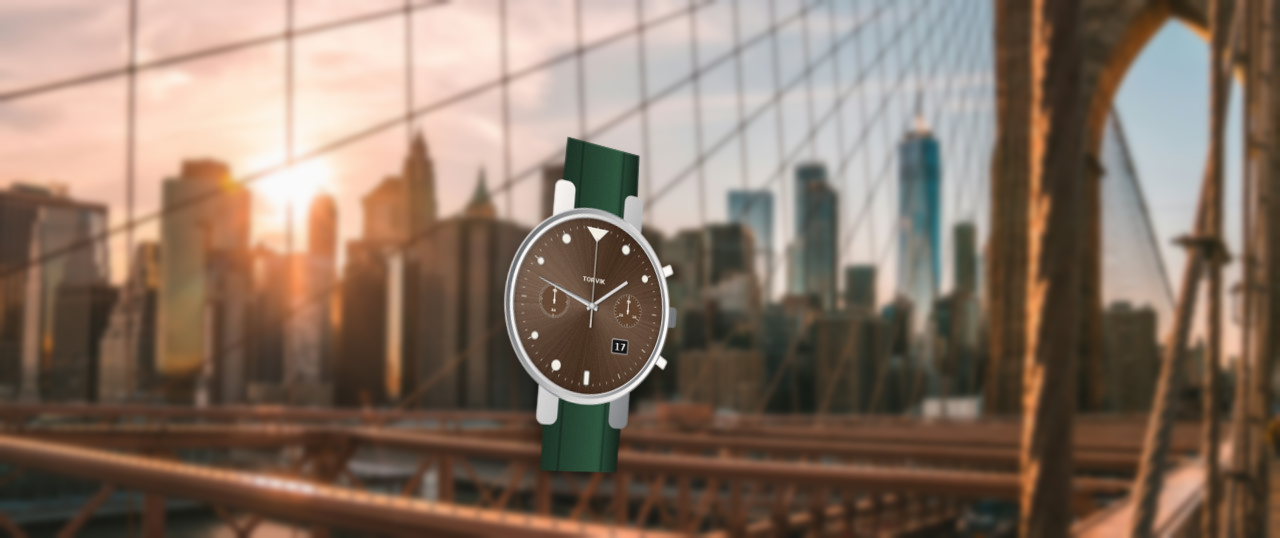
1:48
